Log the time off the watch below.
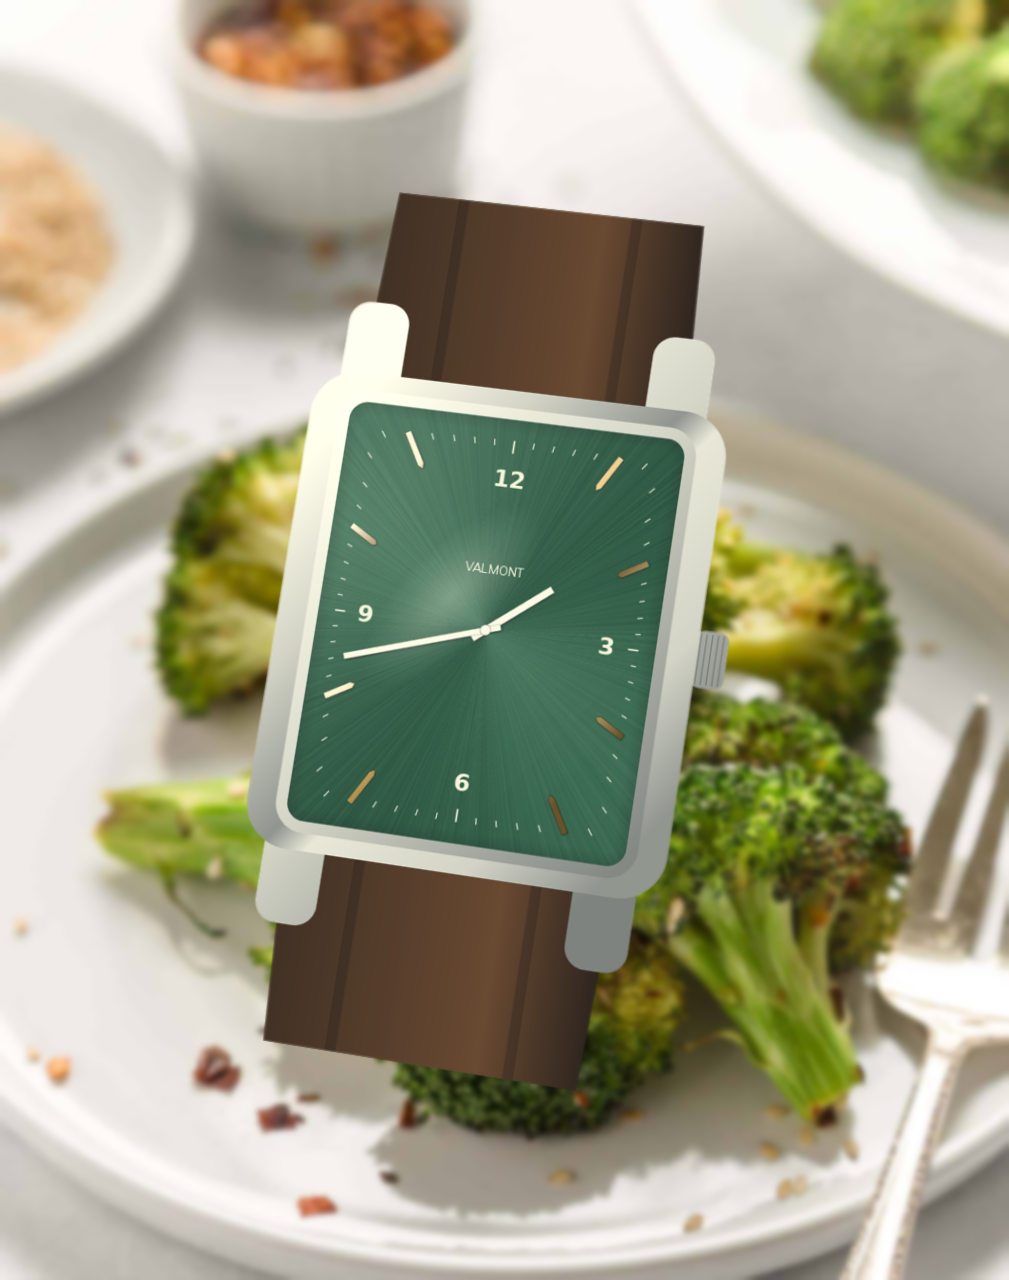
1:42
